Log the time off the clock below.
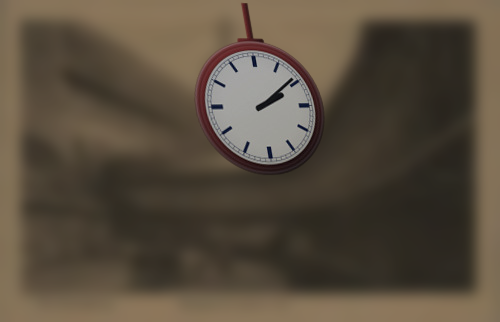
2:09
